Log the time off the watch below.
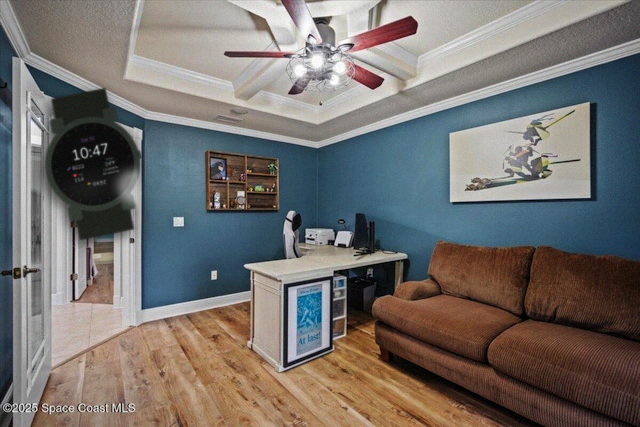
10:47
